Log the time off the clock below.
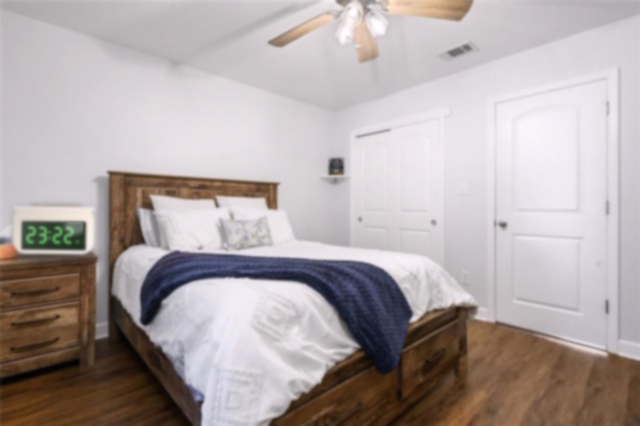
23:22
